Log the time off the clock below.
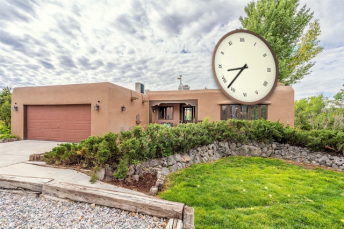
8:37
